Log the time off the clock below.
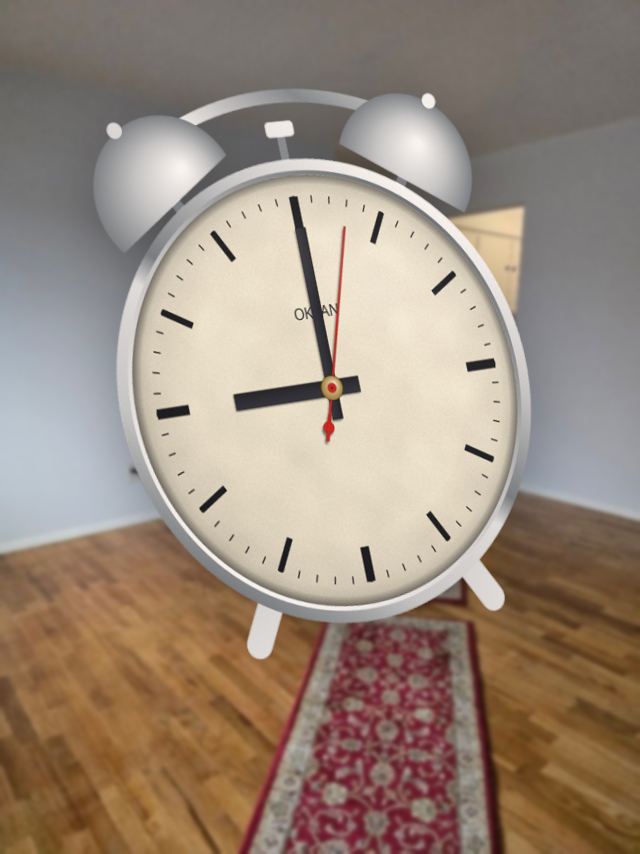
9:00:03
